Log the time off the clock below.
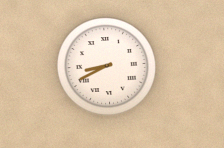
8:41
